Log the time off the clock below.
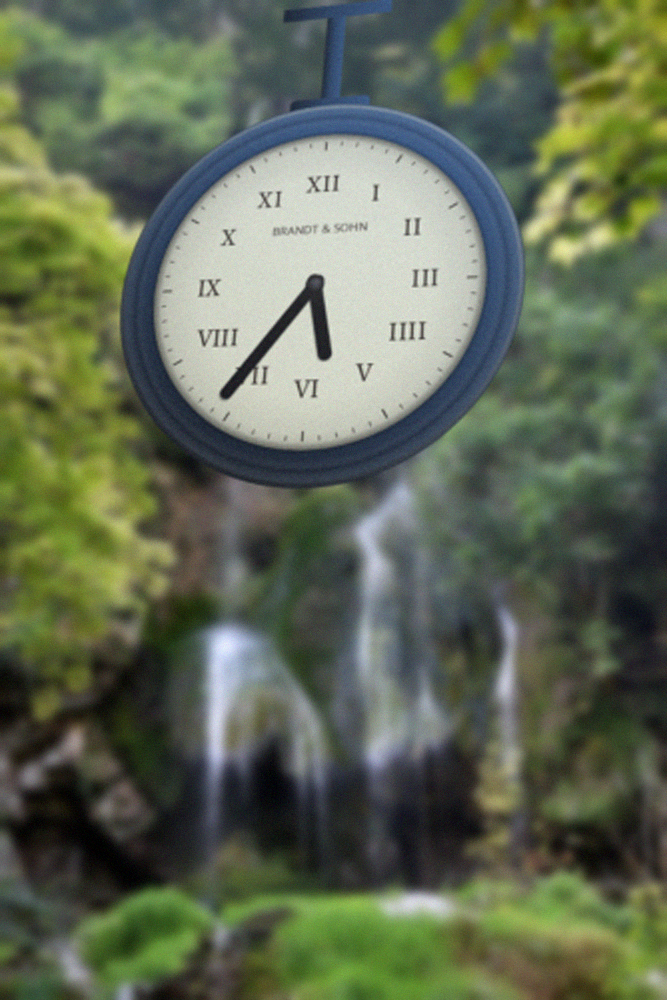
5:36
